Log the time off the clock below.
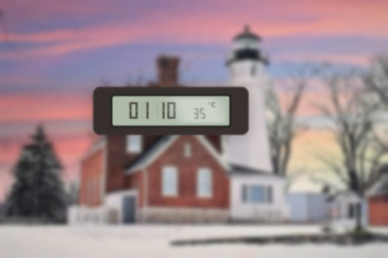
1:10
